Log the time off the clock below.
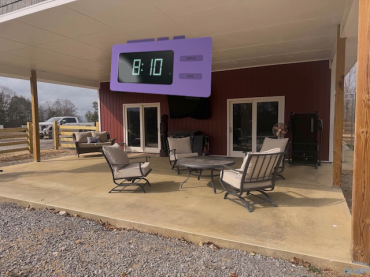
8:10
